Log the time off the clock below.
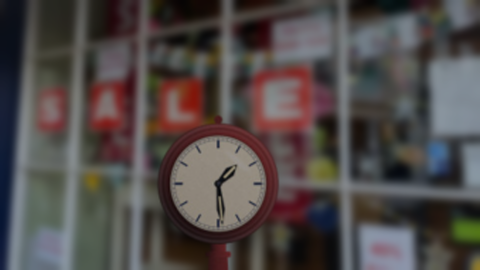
1:29
